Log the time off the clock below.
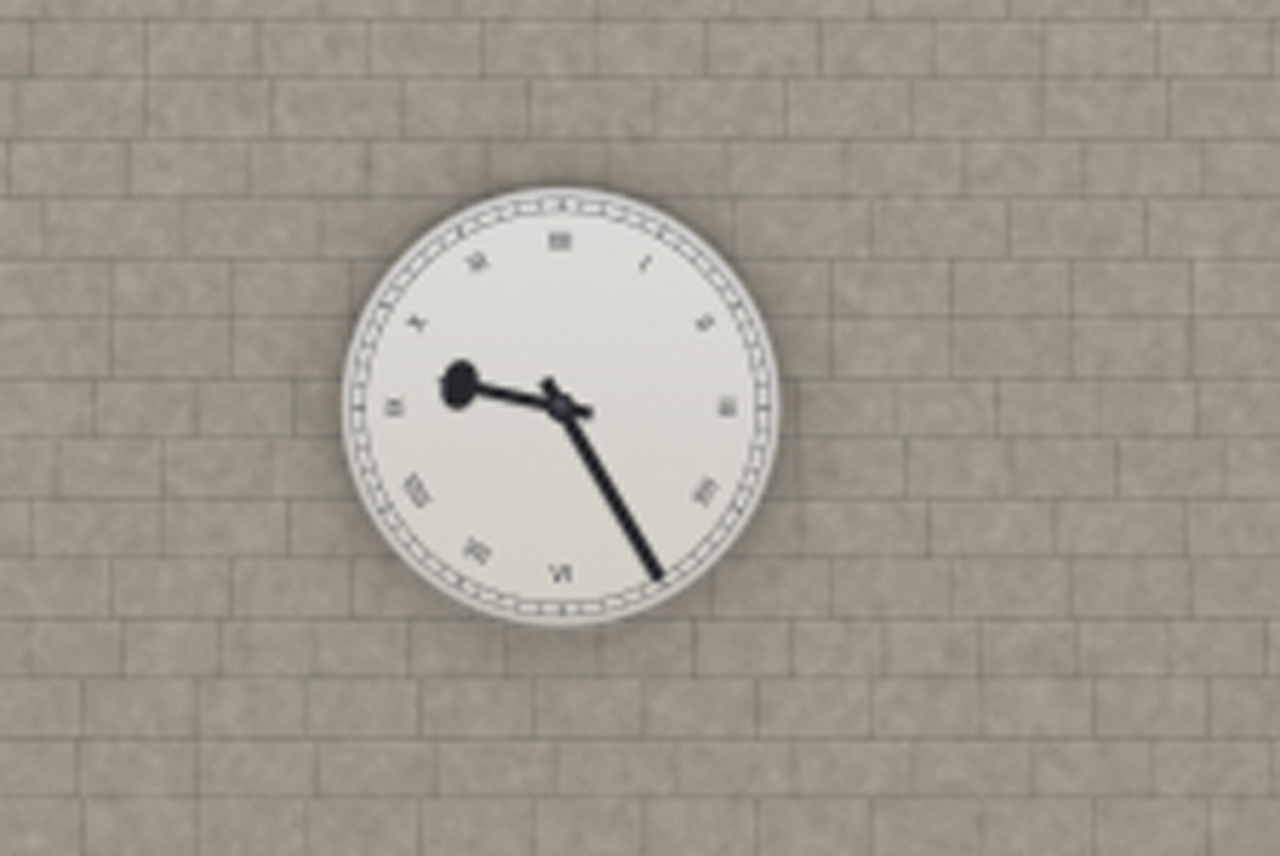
9:25
